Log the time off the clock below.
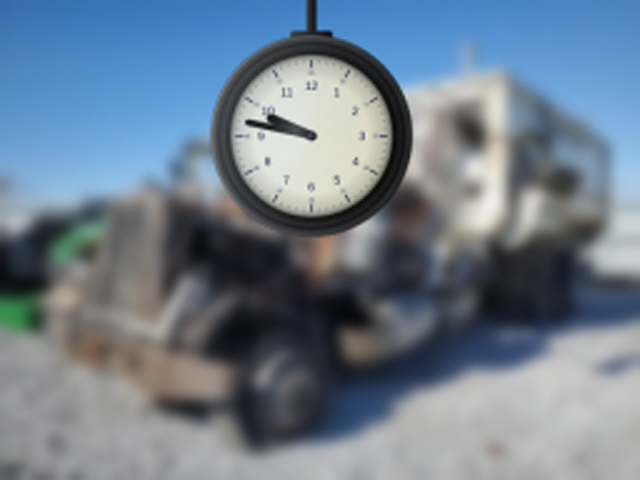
9:47
